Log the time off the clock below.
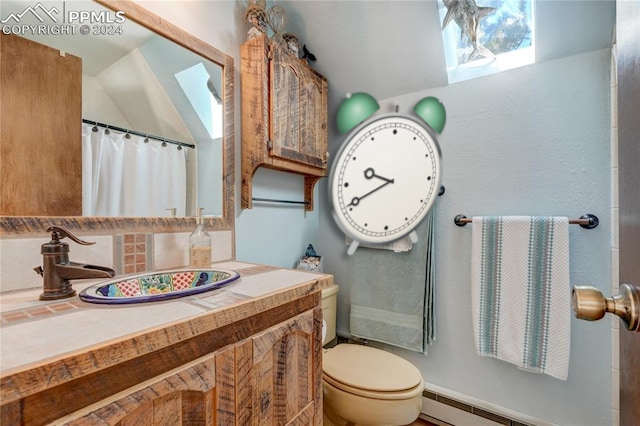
9:41
